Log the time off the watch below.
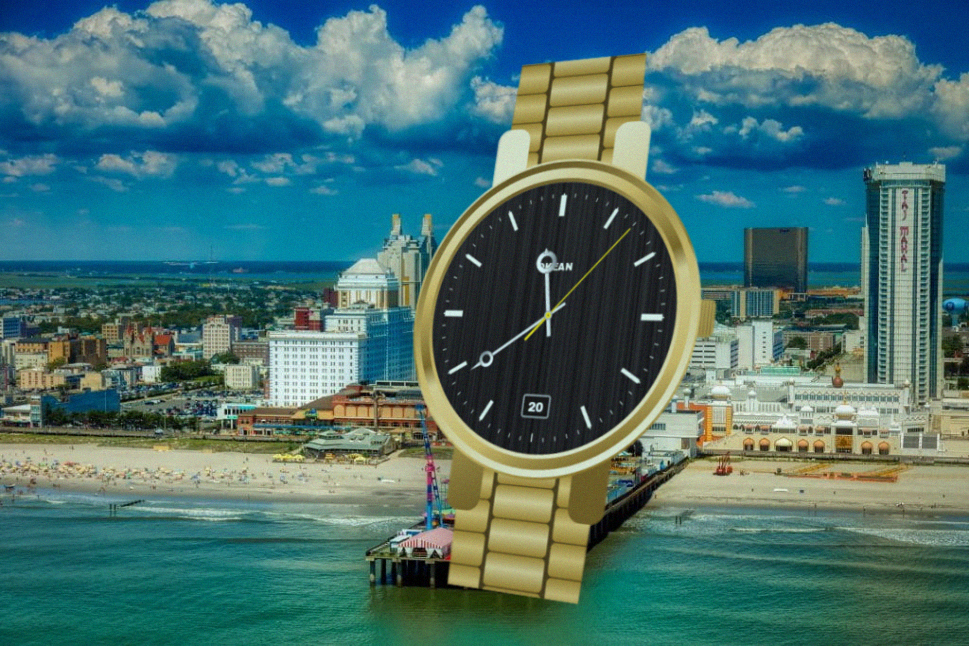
11:39:07
